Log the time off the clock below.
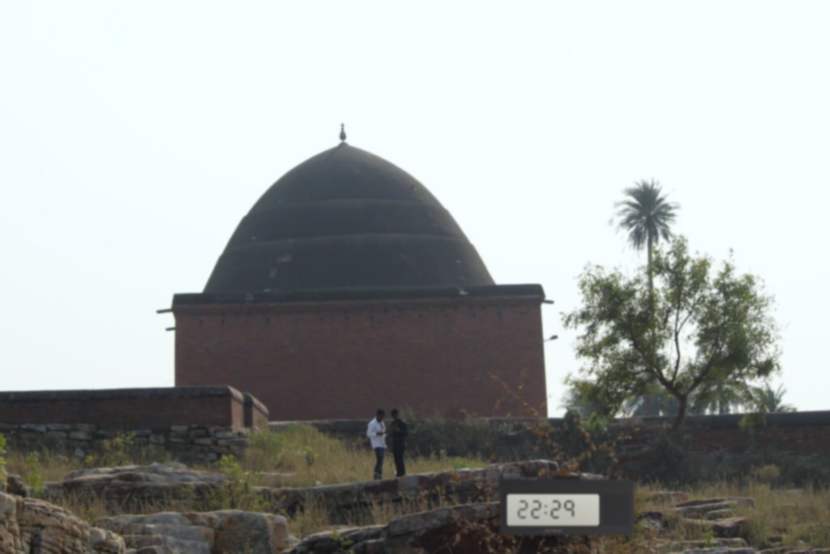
22:29
